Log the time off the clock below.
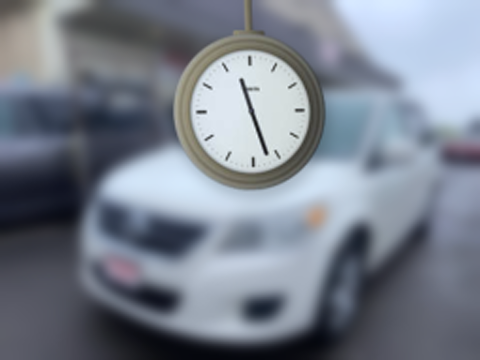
11:27
